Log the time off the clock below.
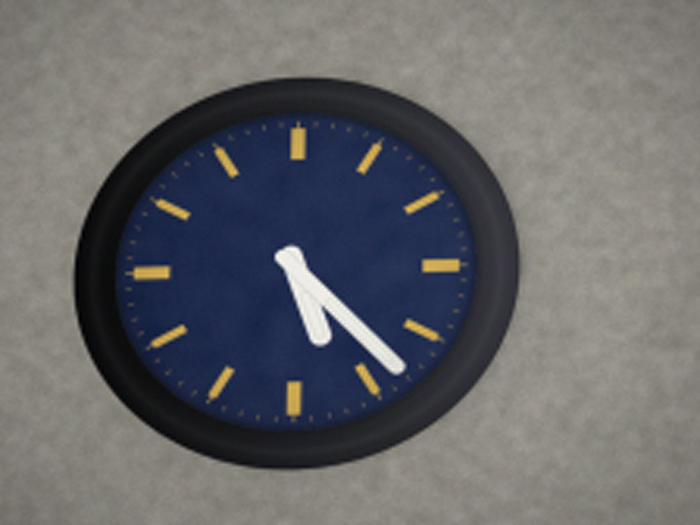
5:23
